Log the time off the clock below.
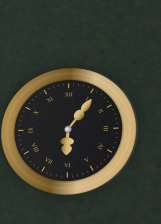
6:06
